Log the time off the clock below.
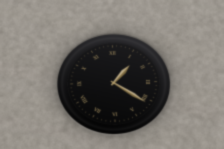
1:21
